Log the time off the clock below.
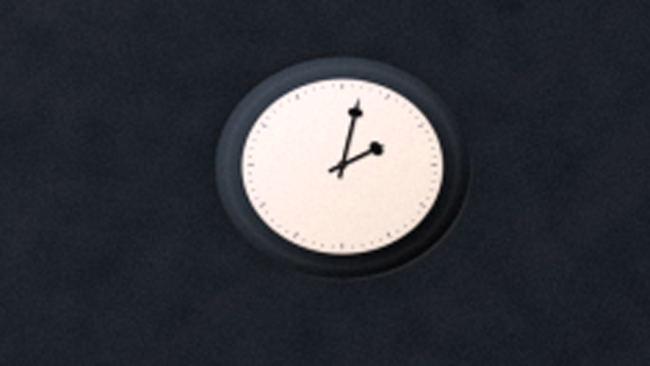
2:02
